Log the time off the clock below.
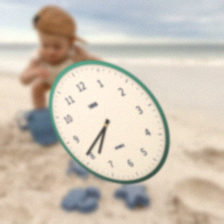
7:41
